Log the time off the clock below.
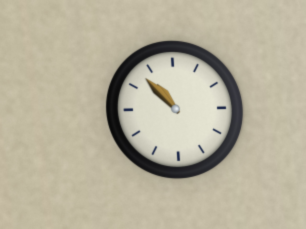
10:53
